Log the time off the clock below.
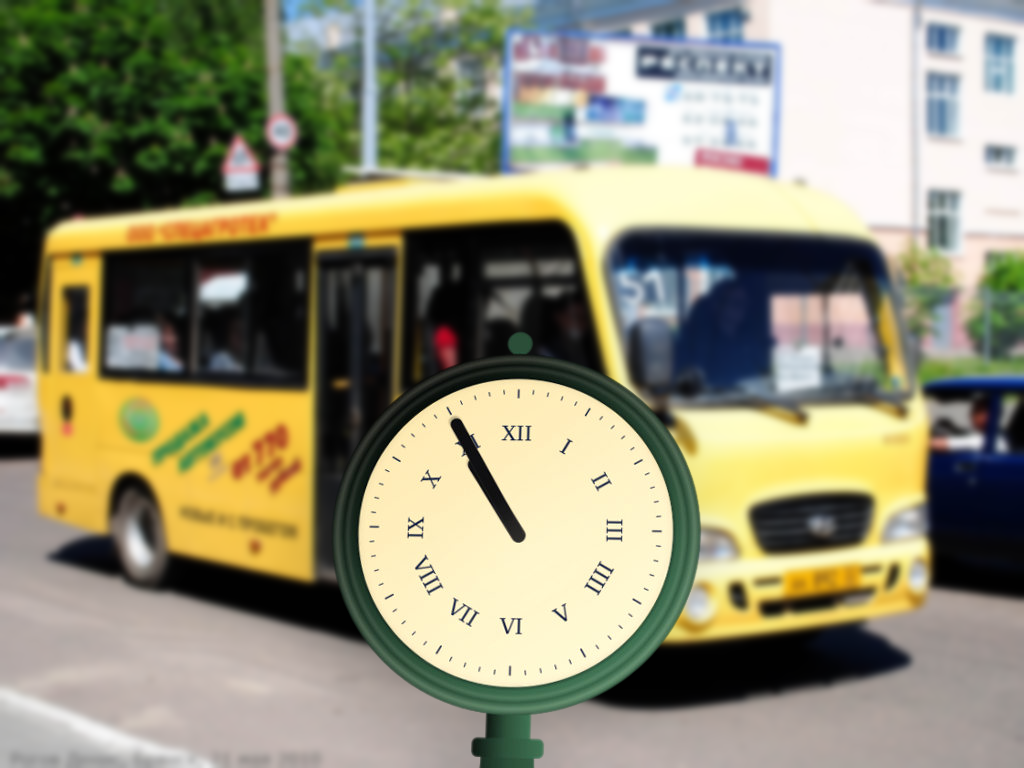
10:55
